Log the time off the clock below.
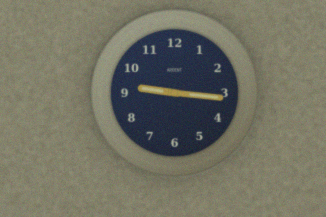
9:16
